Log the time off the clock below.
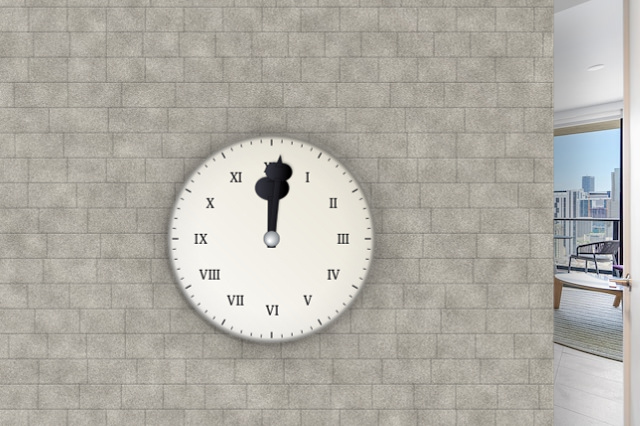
12:01
